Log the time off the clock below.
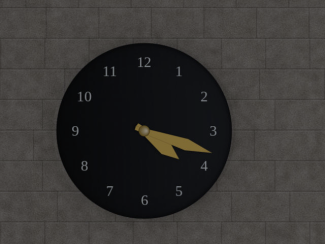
4:18
